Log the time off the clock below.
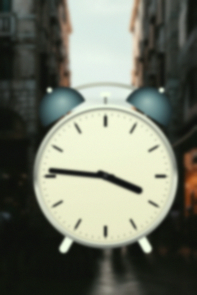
3:46
